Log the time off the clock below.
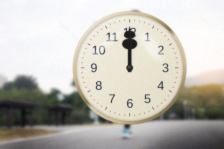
12:00
